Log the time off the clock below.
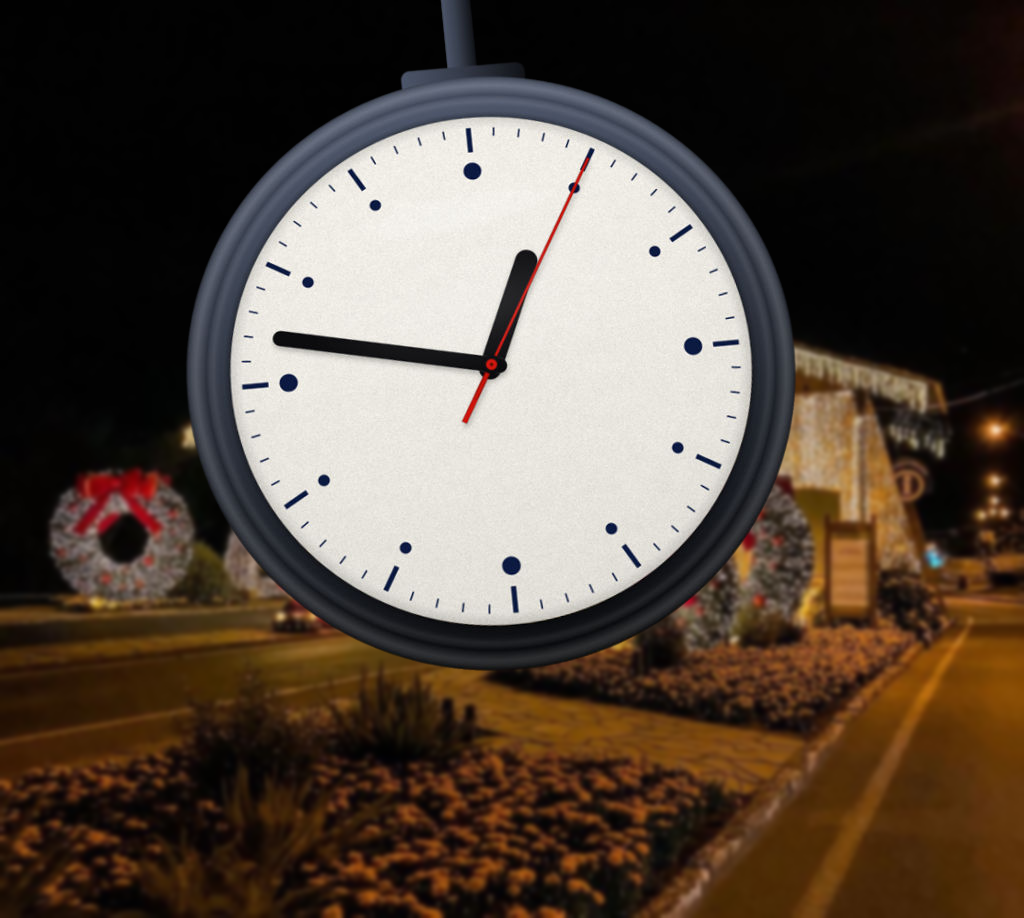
12:47:05
